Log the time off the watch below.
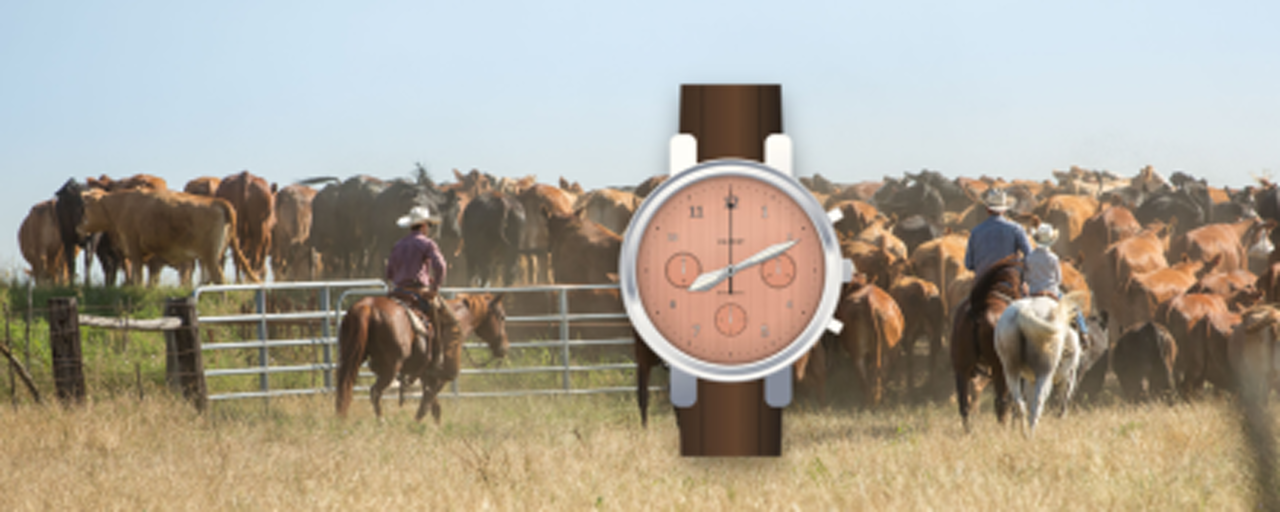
8:11
